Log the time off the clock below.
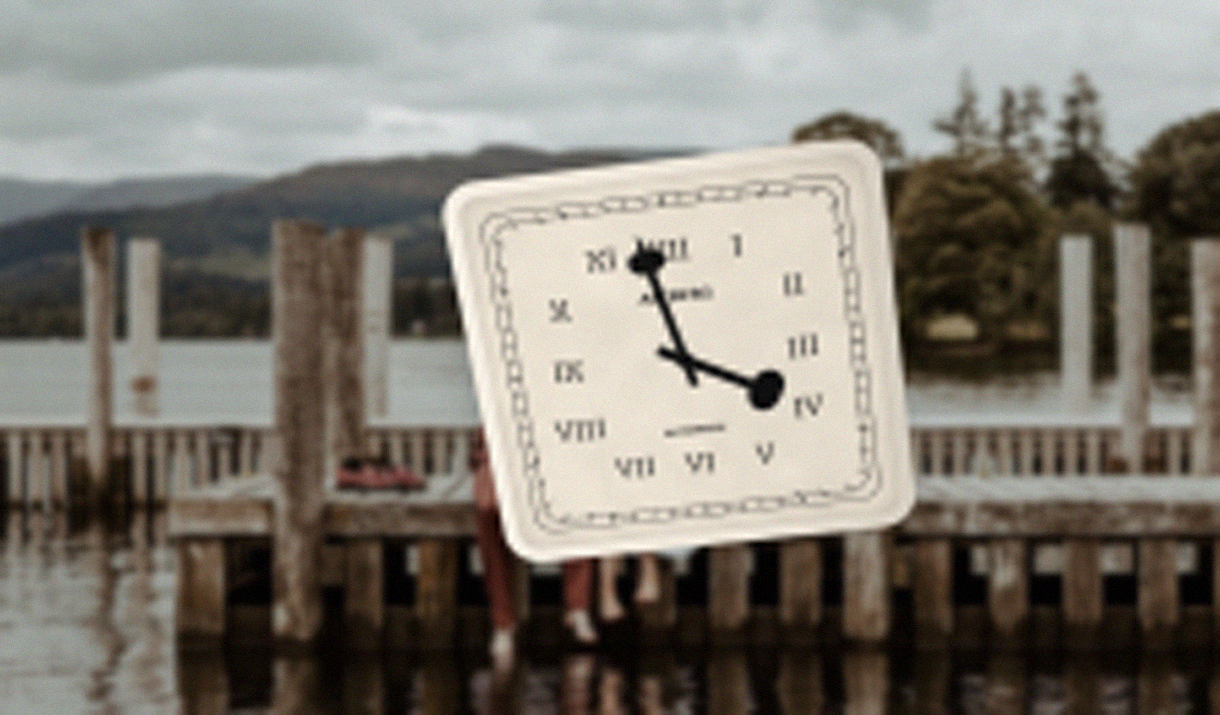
3:58
